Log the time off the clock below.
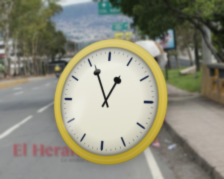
12:56
